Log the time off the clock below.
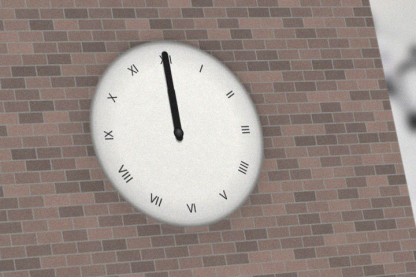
12:00
